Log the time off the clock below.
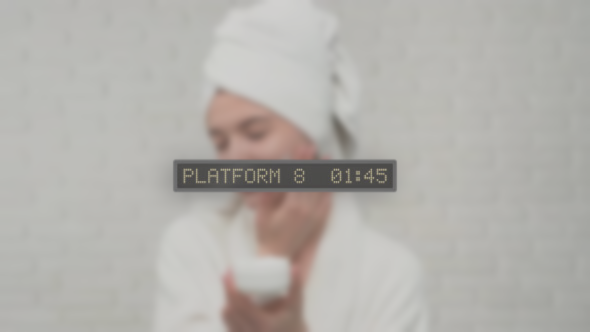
1:45
